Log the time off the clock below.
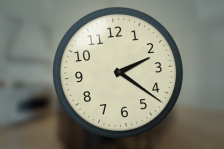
2:22
